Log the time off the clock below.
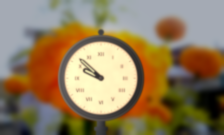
9:52
